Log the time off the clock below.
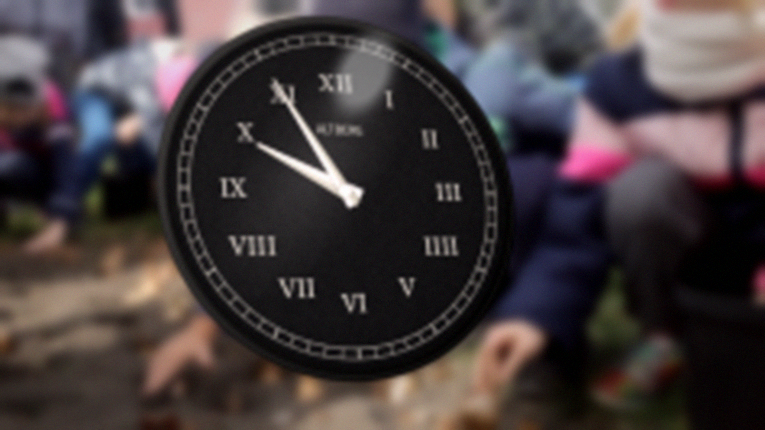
9:55
